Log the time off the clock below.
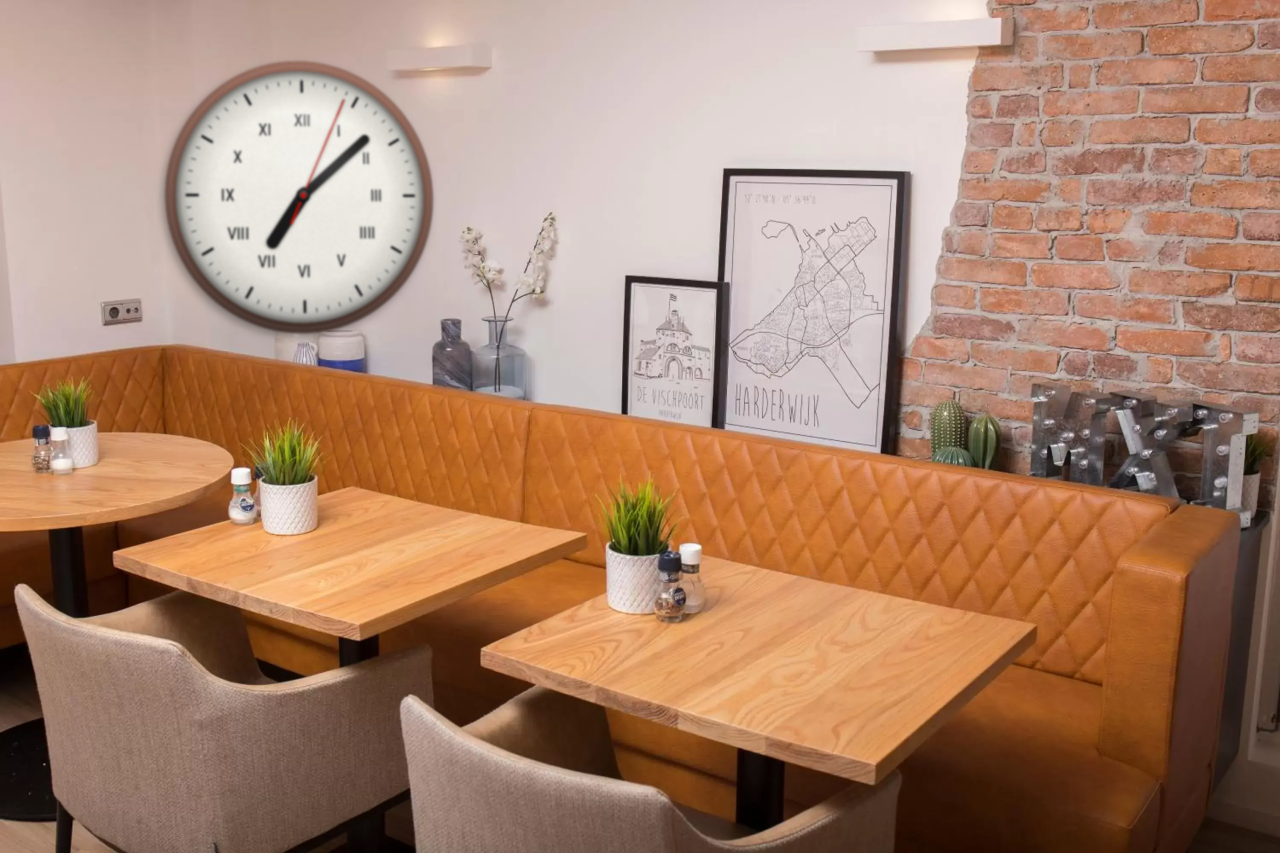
7:08:04
